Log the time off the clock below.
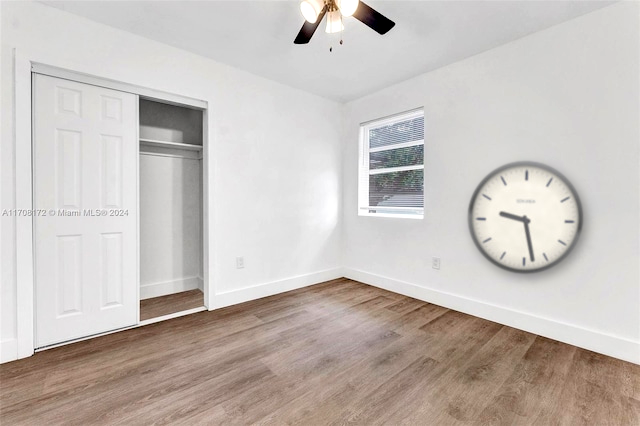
9:28
